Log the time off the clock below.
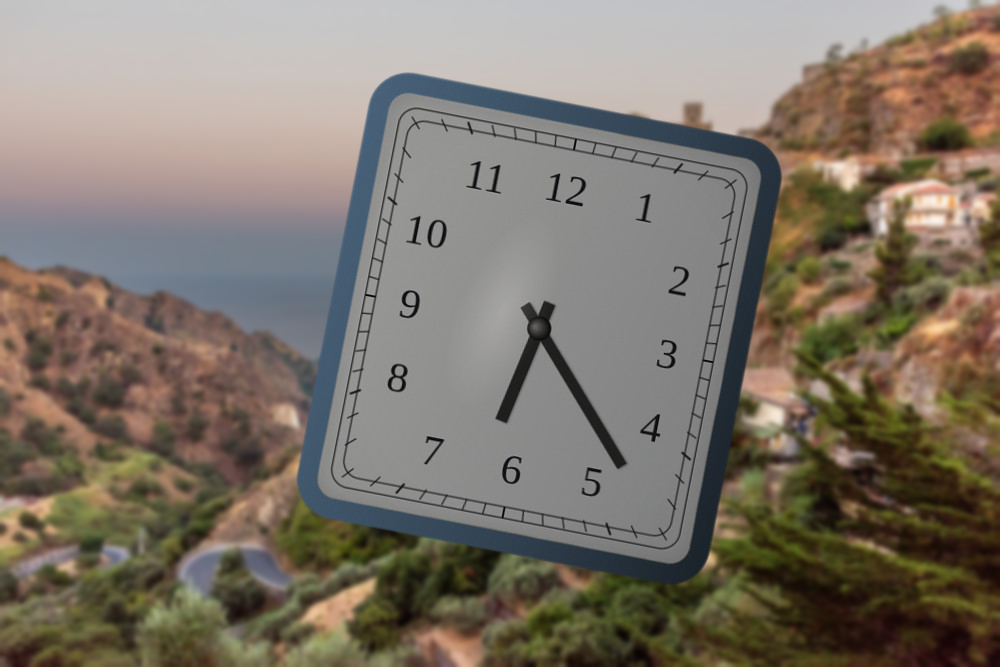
6:23
